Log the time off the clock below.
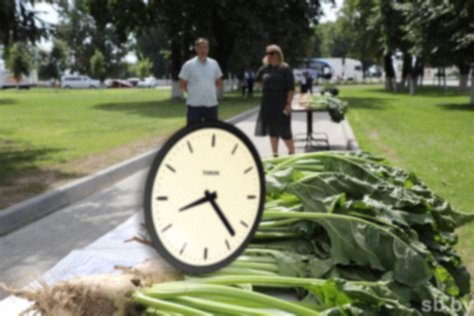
8:23
